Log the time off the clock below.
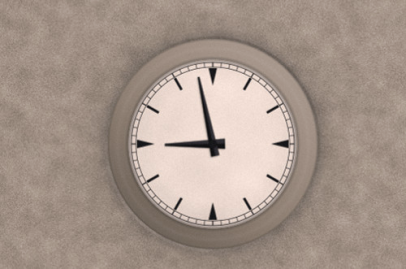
8:58
